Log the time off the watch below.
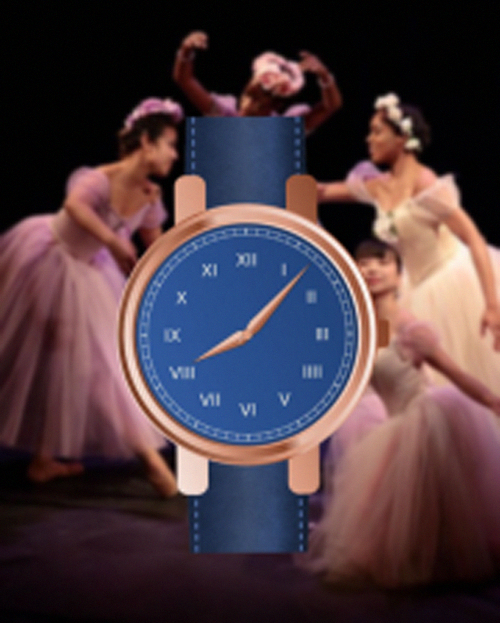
8:07
